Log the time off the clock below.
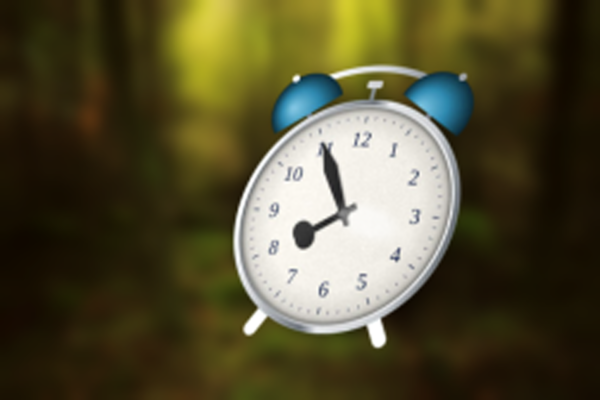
7:55
